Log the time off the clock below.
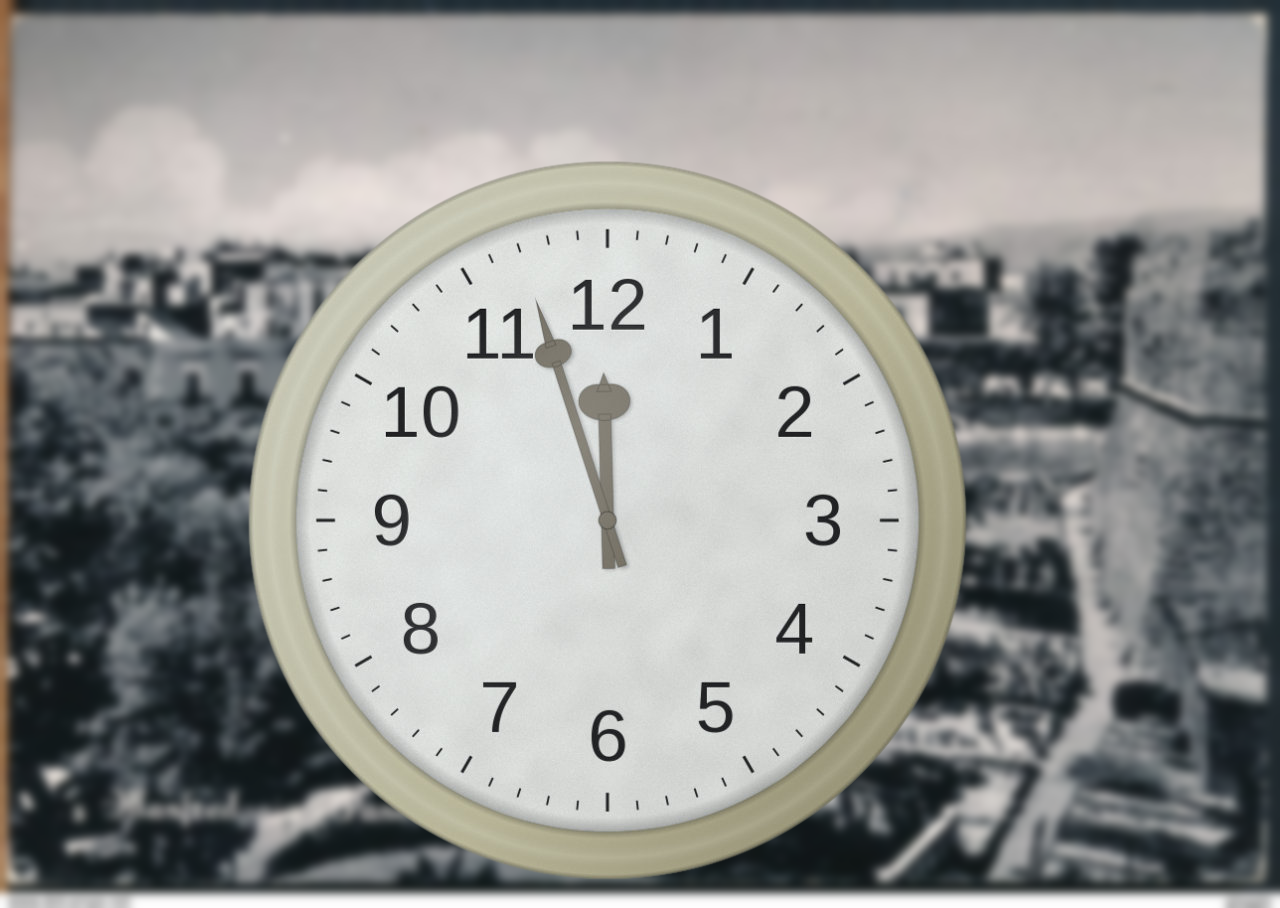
11:57
